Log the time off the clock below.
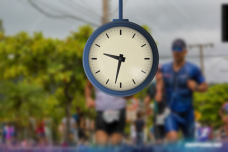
9:32
